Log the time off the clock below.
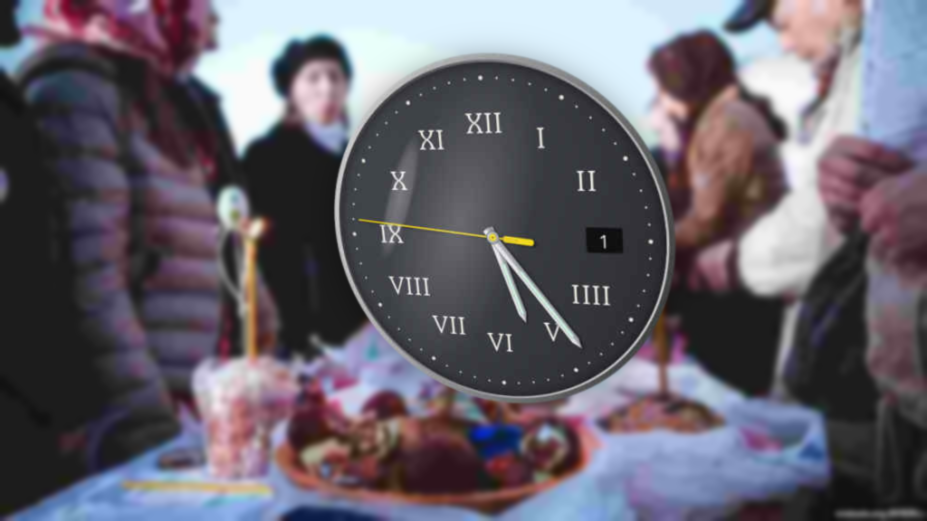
5:23:46
